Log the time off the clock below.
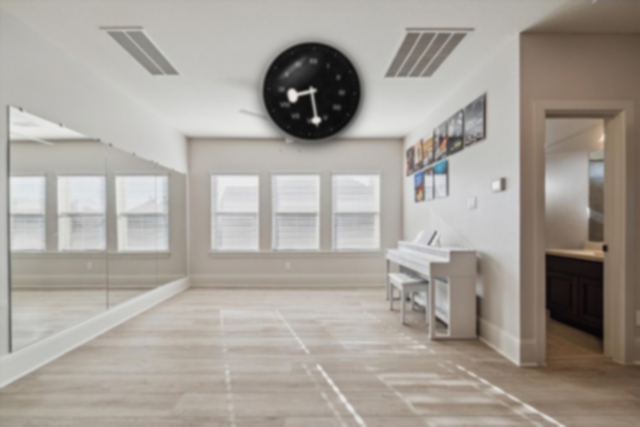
8:28
